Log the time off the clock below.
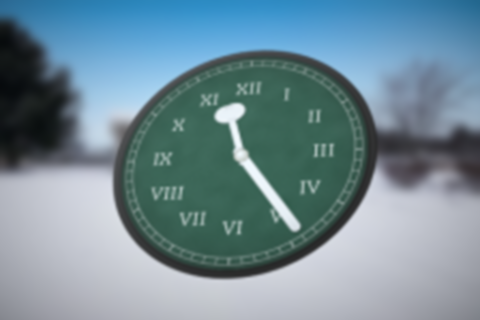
11:24
